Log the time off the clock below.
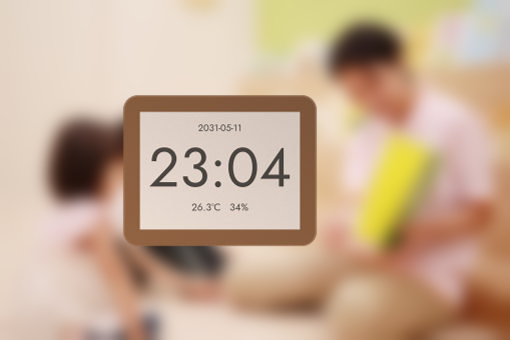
23:04
